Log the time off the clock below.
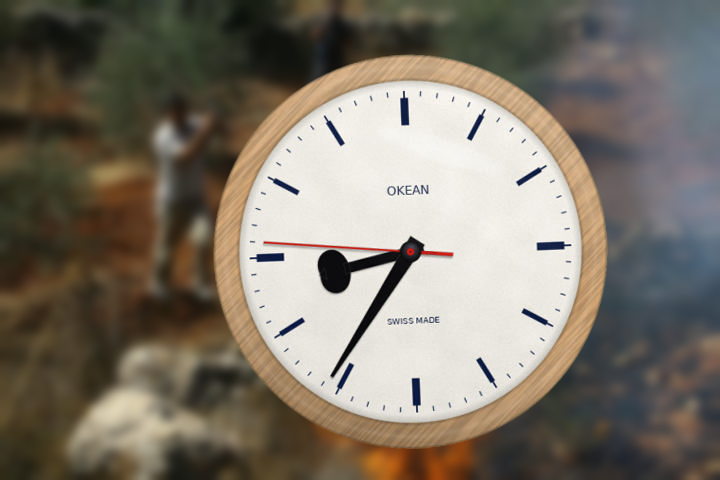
8:35:46
